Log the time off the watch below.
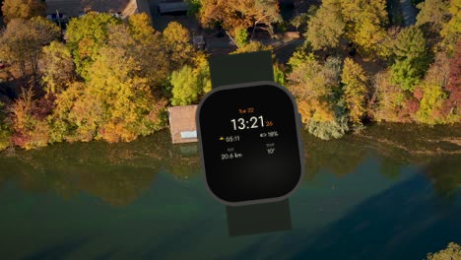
13:21
